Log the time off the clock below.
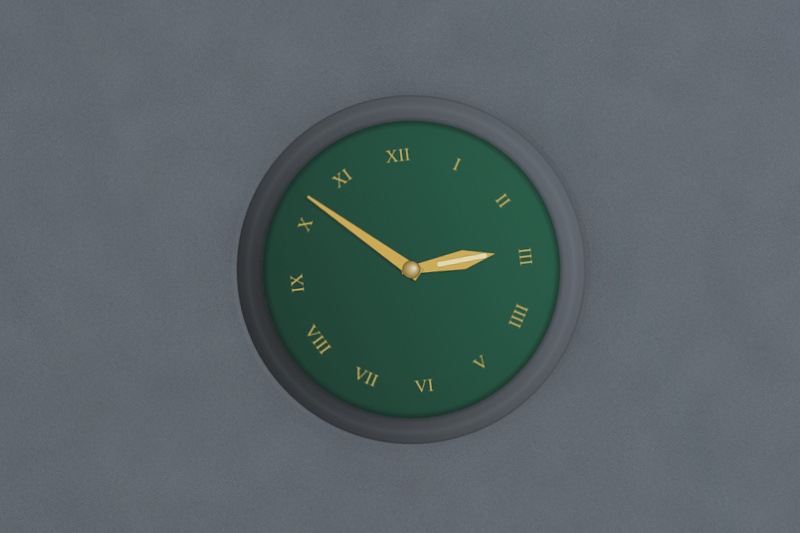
2:52
